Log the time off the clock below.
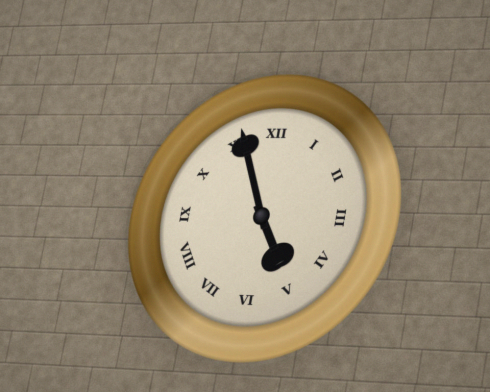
4:56
